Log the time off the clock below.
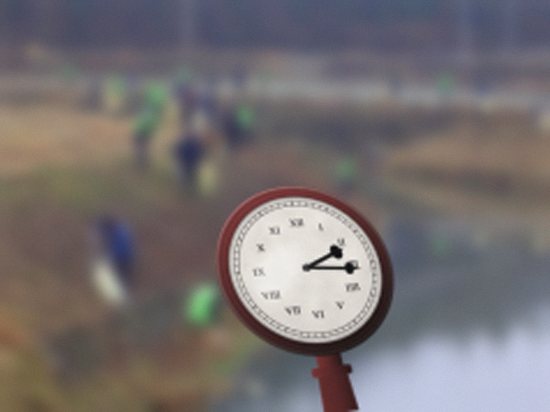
2:16
